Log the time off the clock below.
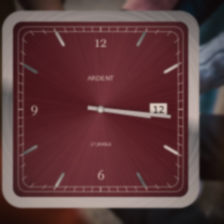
3:16
